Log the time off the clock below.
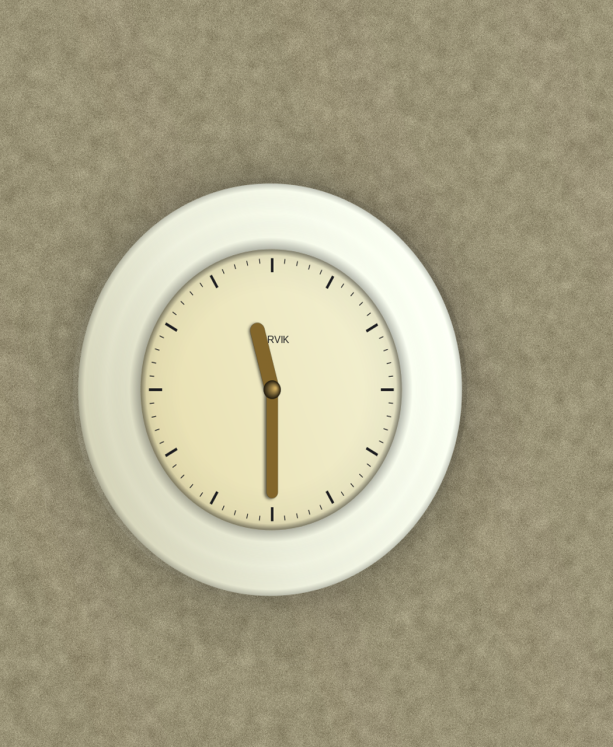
11:30
